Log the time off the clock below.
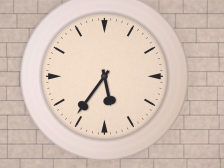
5:36
